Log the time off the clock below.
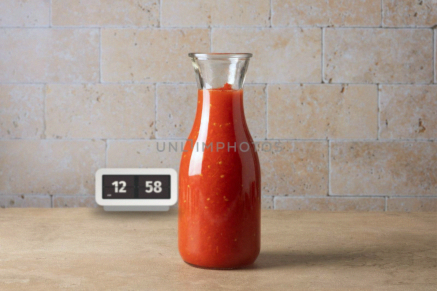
12:58
